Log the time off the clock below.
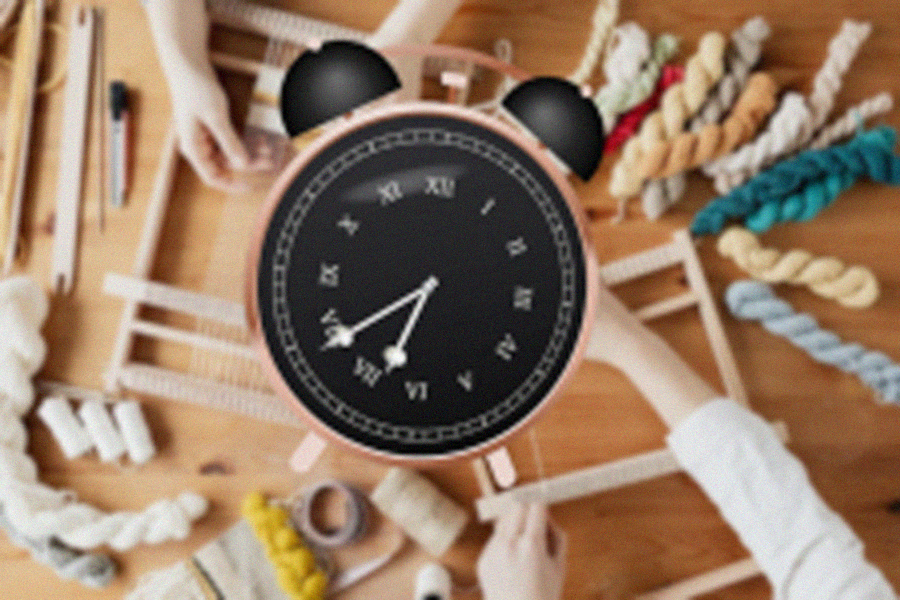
6:39
